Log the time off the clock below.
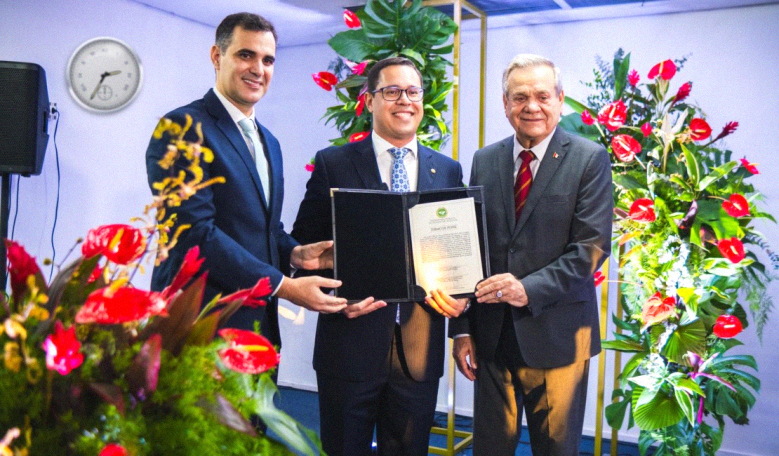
2:35
